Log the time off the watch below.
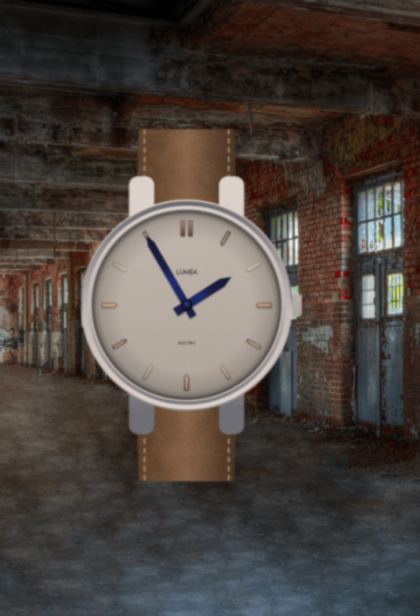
1:55
